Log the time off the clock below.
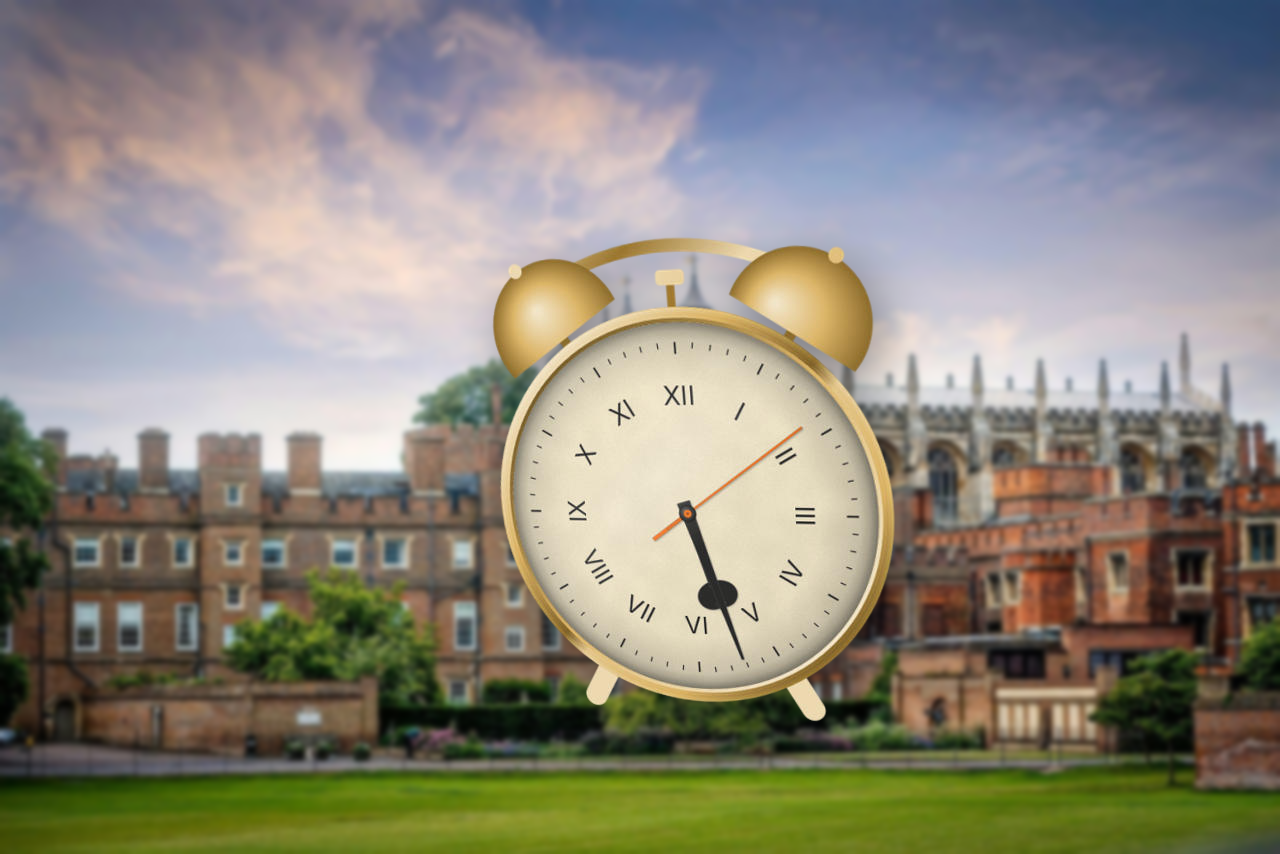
5:27:09
